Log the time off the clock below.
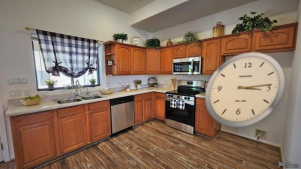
3:14
